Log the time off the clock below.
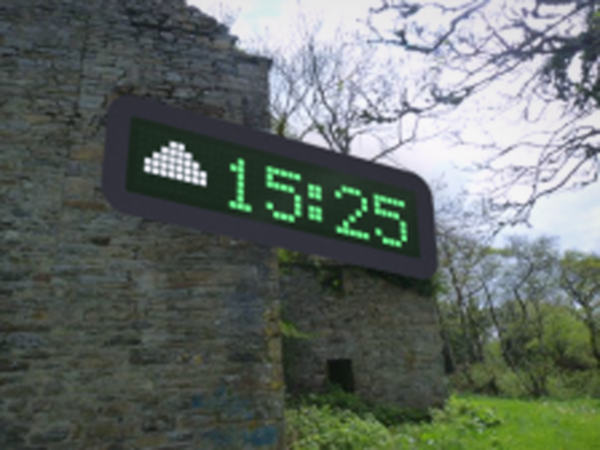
15:25
